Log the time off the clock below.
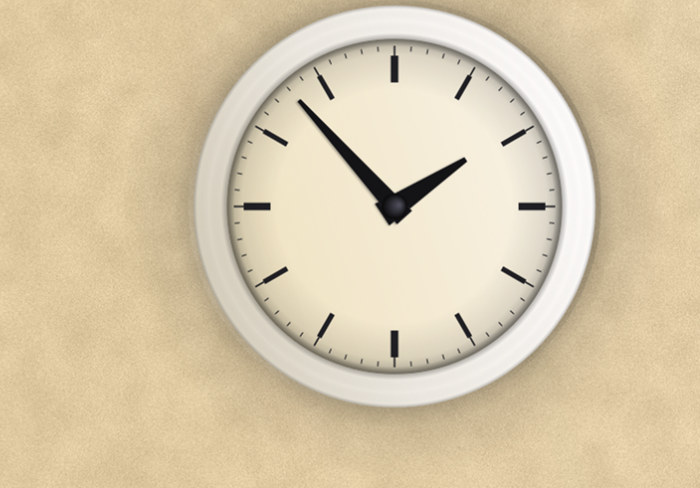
1:53
